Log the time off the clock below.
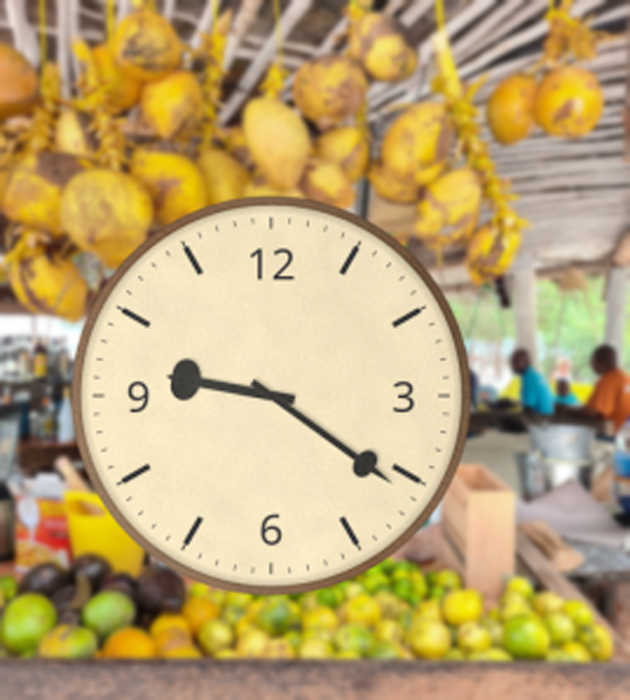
9:21
